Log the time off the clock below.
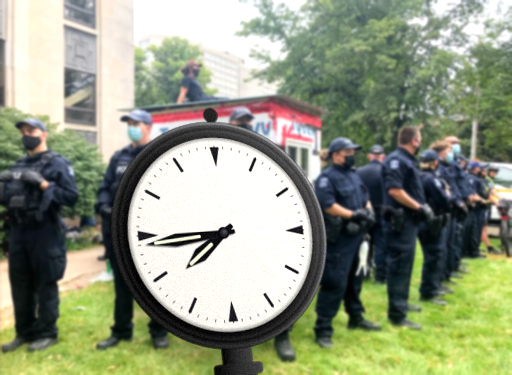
7:44
